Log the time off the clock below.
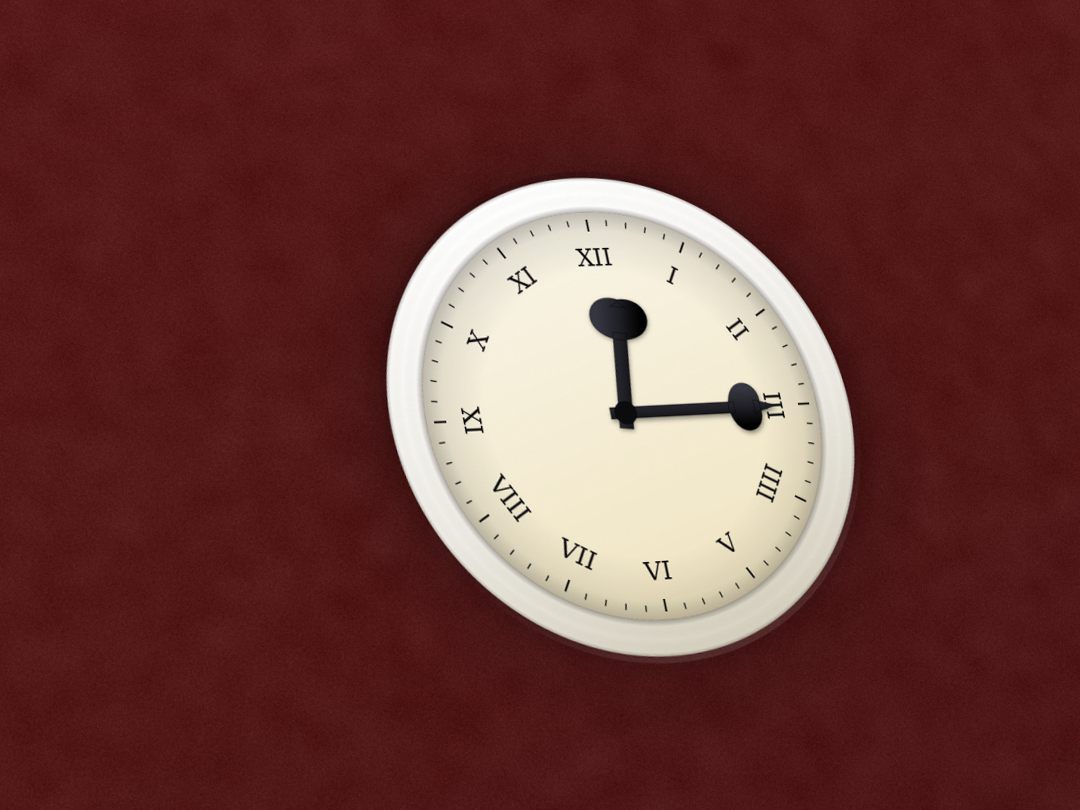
12:15
